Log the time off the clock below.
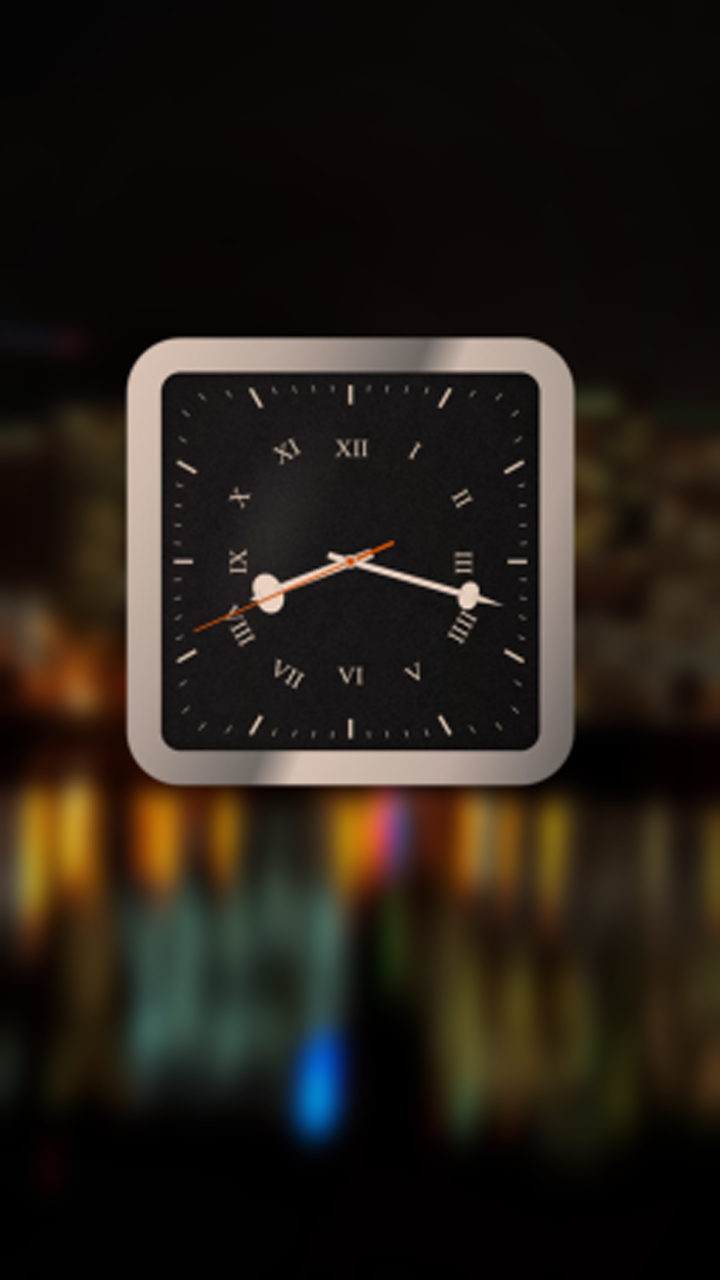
8:17:41
